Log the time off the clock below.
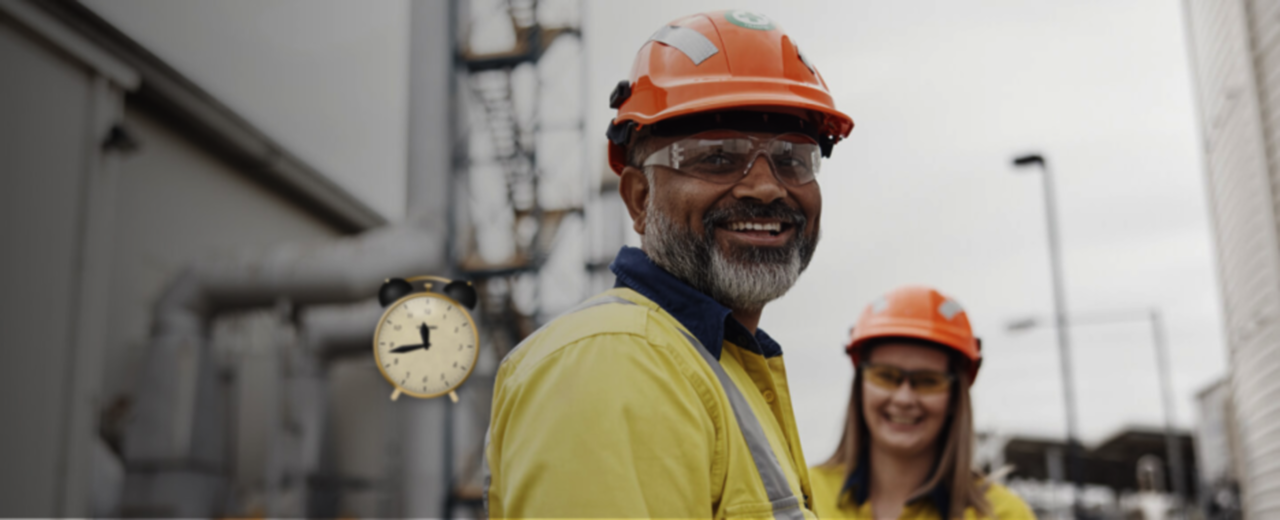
11:43
